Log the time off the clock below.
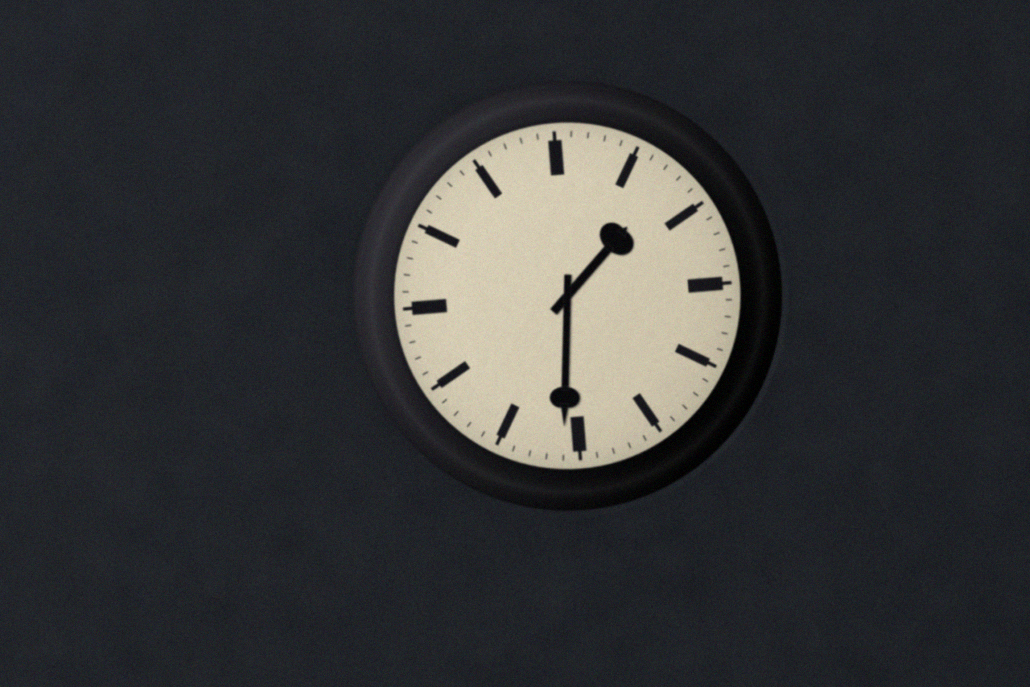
1:31
